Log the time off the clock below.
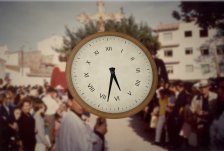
5:33
